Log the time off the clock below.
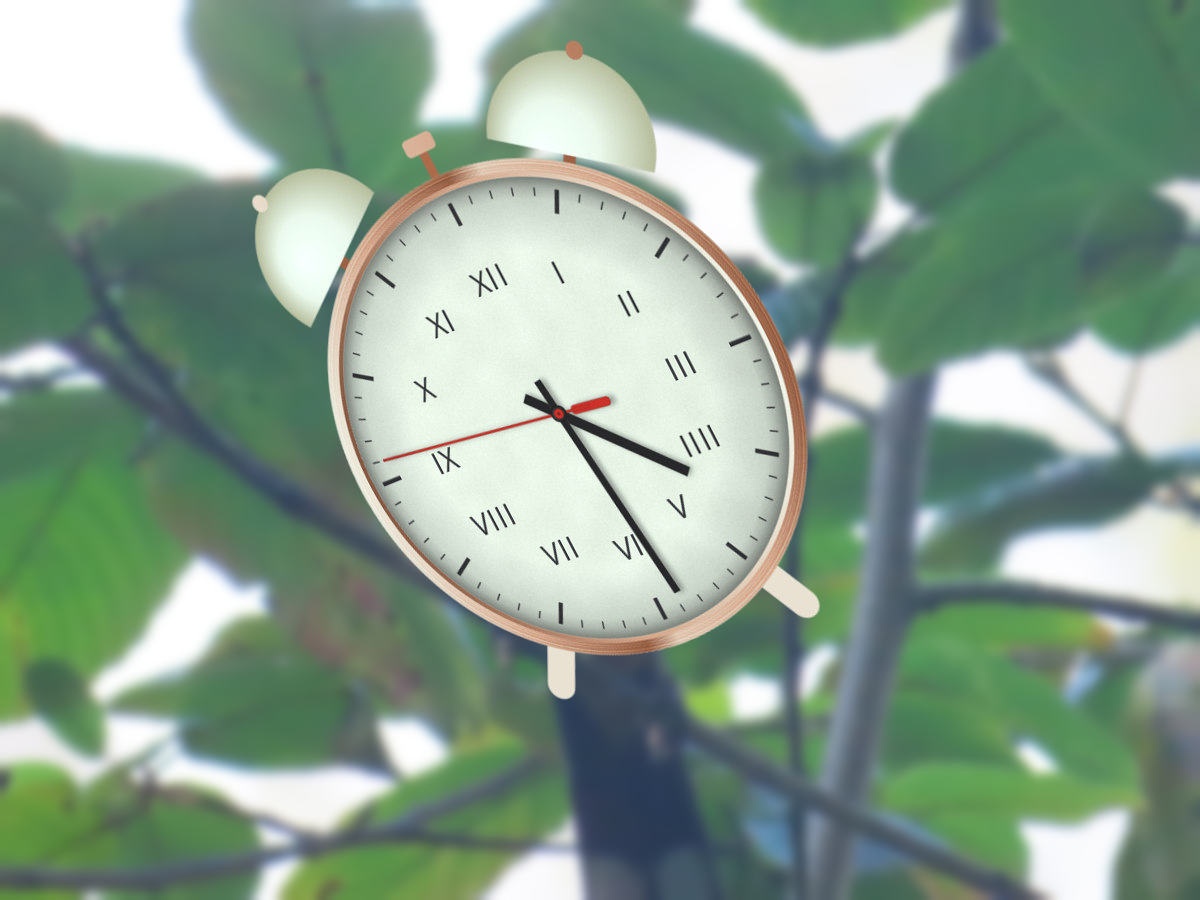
4:28:46
